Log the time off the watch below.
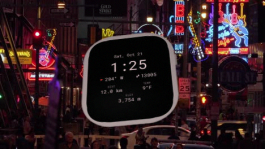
1:25
